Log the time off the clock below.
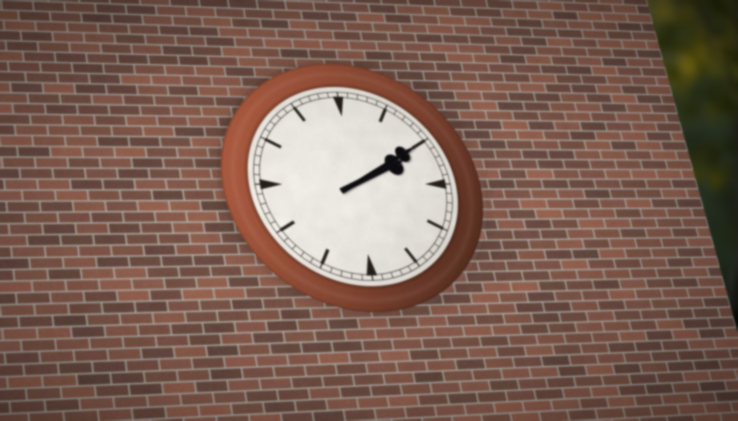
2:10
